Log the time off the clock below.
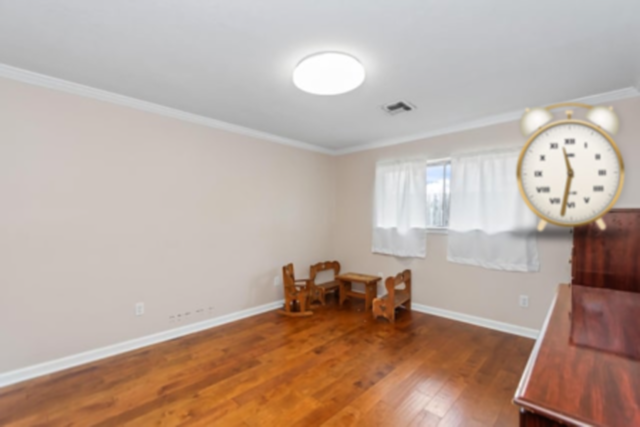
11:32
